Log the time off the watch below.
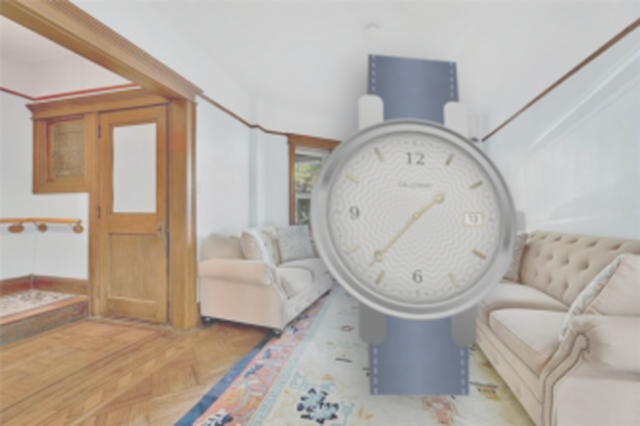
1:37
